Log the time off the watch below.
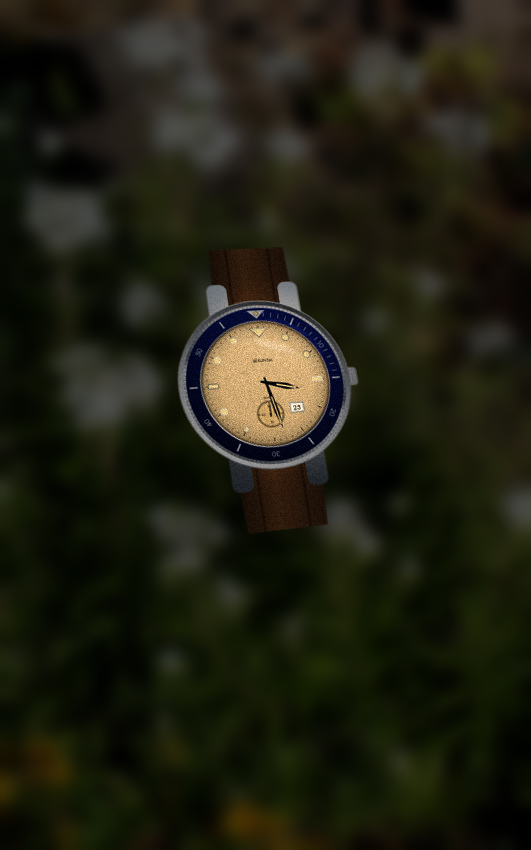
3:28
